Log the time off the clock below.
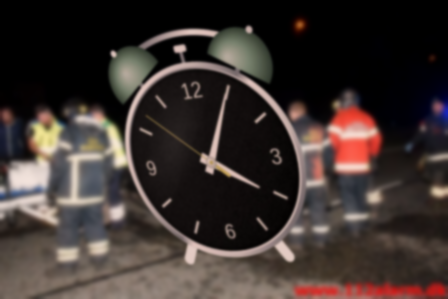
4:04:52
